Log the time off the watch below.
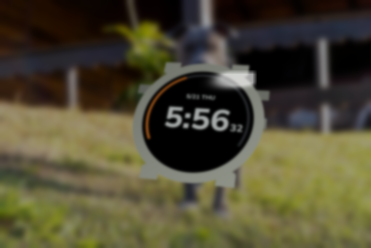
5:56
